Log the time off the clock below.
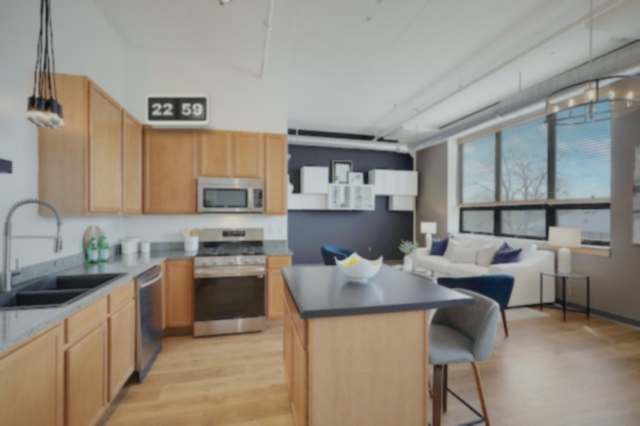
22:59
